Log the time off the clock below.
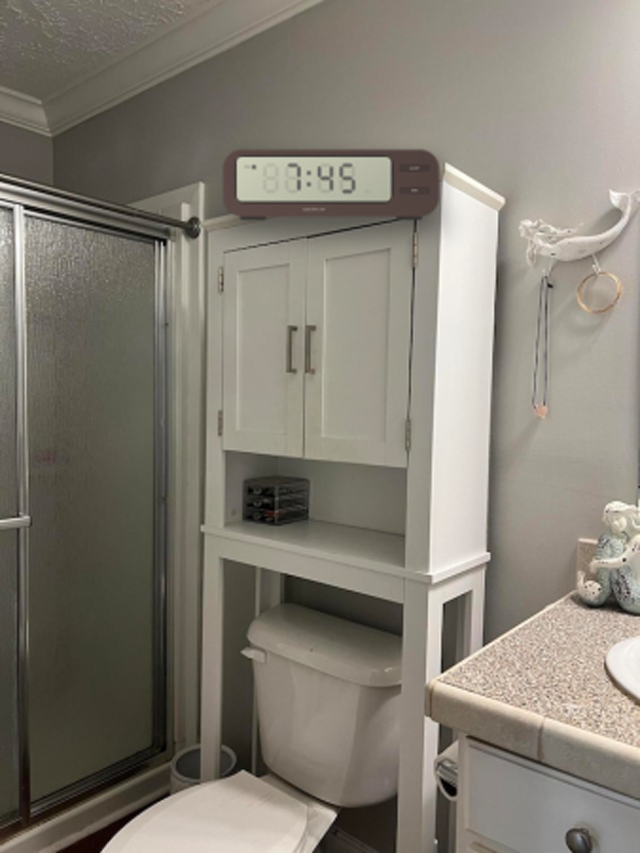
7:45
